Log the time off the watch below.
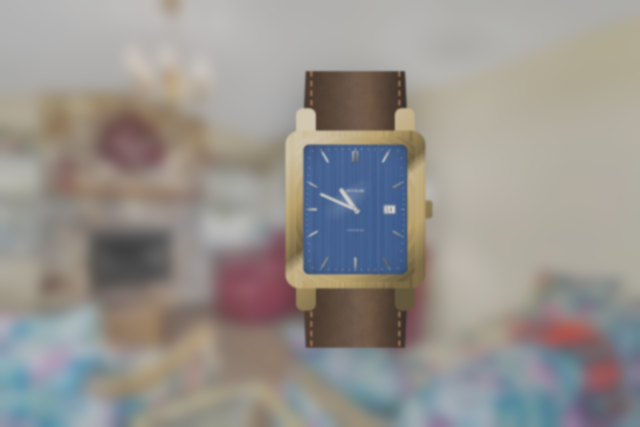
10:49
